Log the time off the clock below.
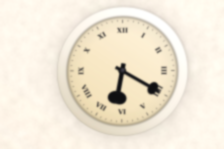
6:20
